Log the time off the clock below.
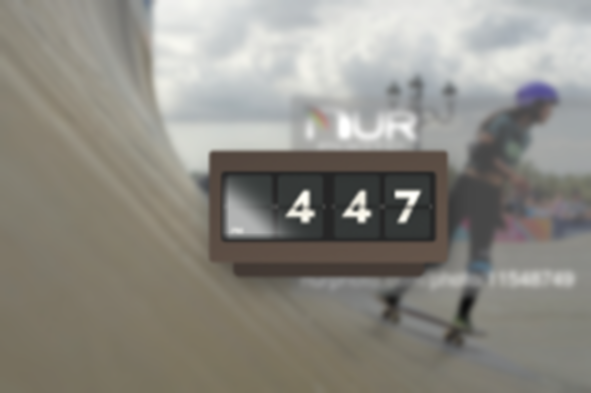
4:47
